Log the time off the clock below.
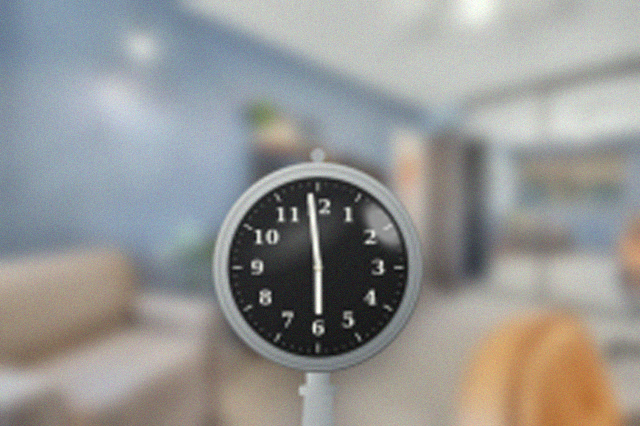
5:59
